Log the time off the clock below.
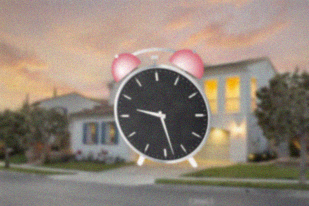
9:28
